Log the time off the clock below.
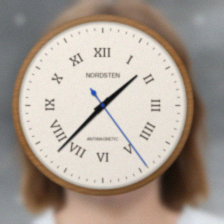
1:37:24
